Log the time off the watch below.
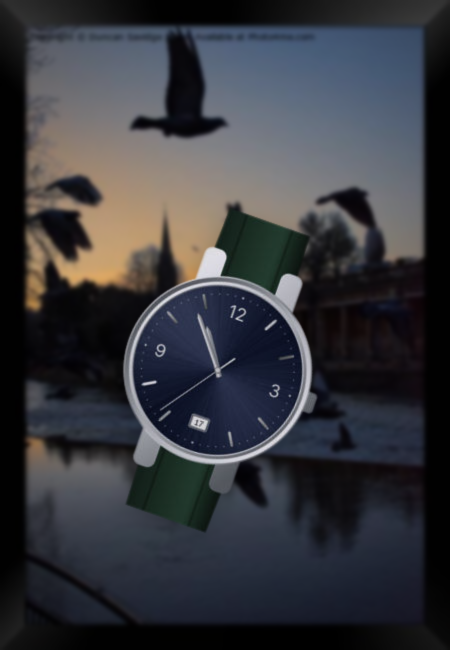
10:53:36
